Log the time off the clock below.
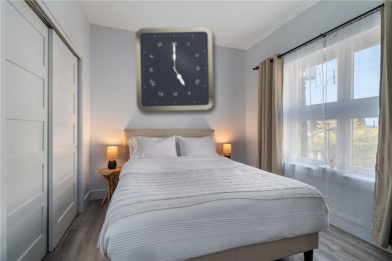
5:00
